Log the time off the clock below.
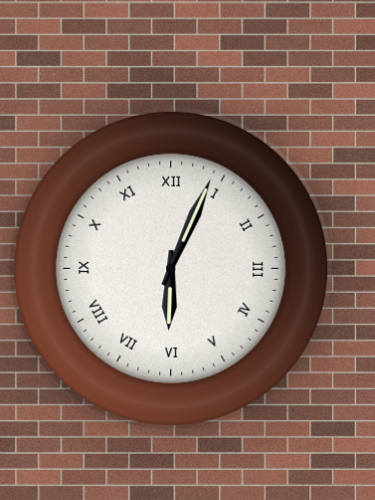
6:04
